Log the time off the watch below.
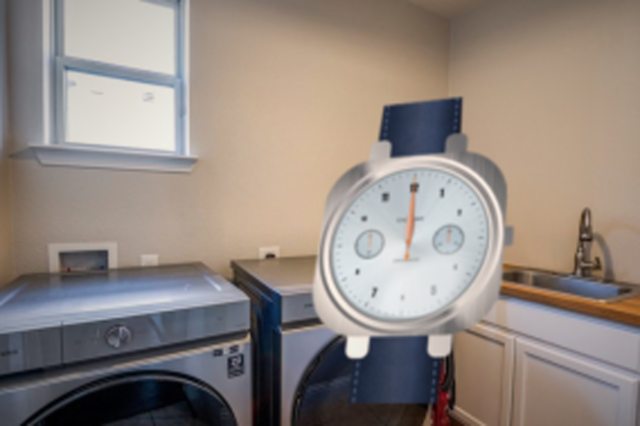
12:00
